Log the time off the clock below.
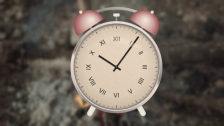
10:06
